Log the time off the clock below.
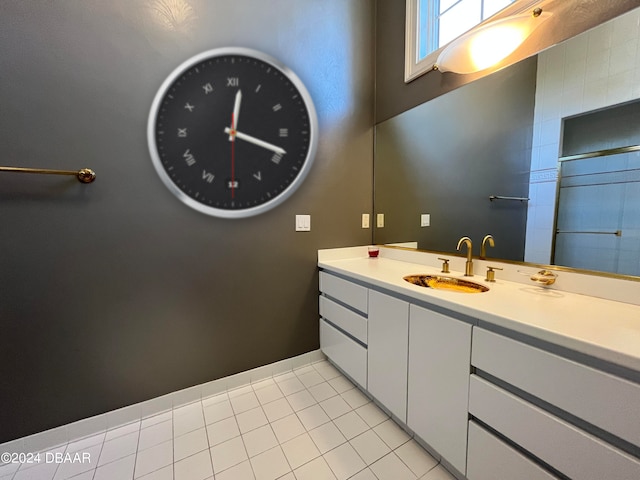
12:18:30
